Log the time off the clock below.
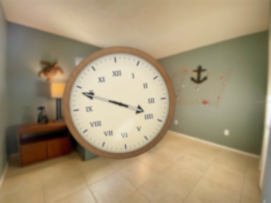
3:49
